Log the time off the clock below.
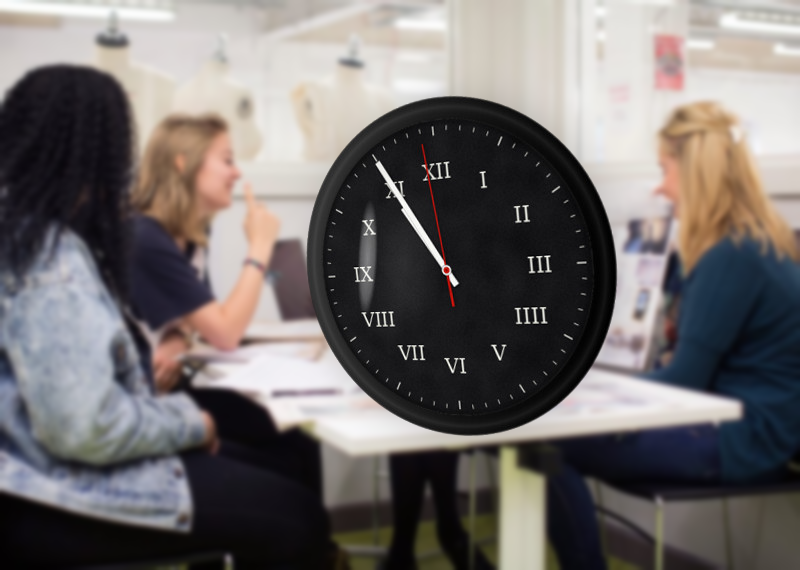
10:54:59
